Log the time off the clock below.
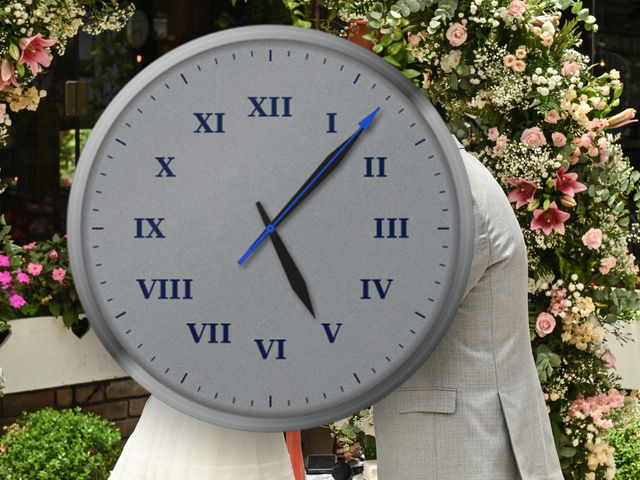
5:07:07
